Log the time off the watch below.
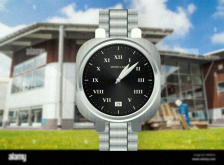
1:08
